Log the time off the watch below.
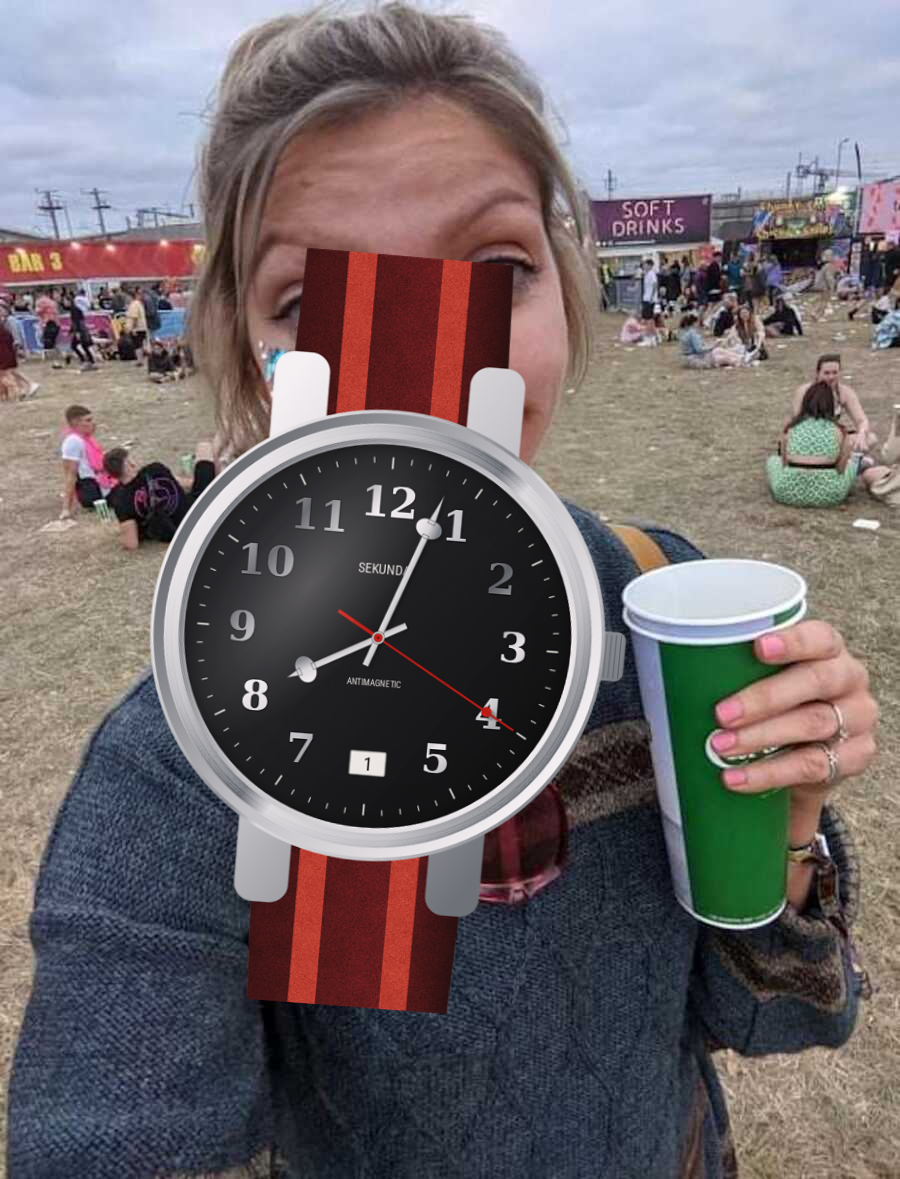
8:03:20
